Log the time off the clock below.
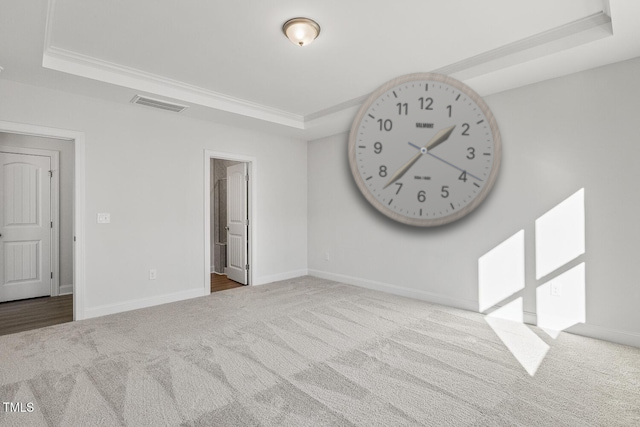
1:37:19
